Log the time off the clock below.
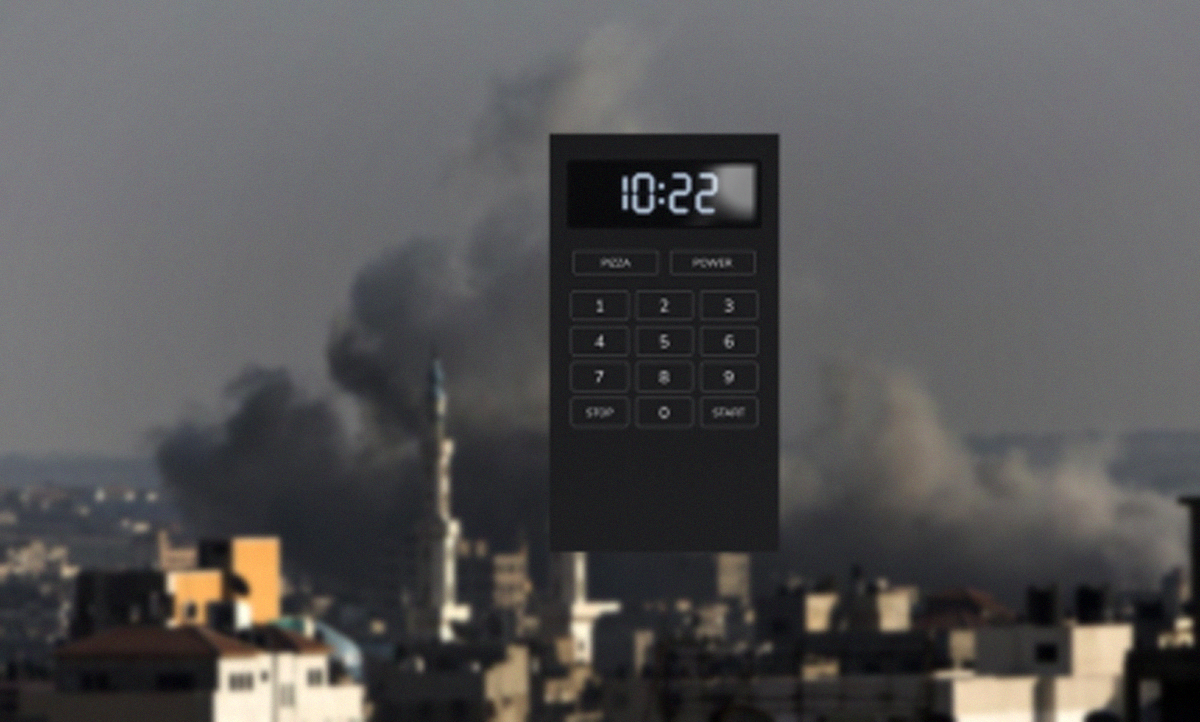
10:22
